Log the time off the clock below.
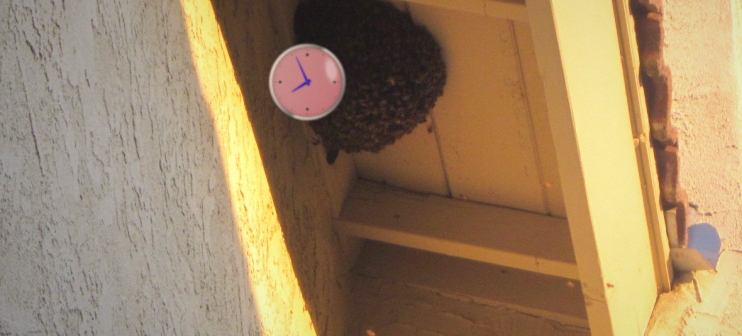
7:56
